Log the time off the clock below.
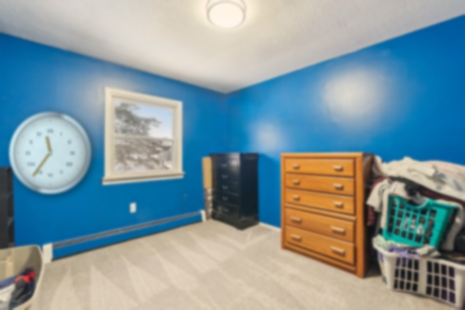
11:36
